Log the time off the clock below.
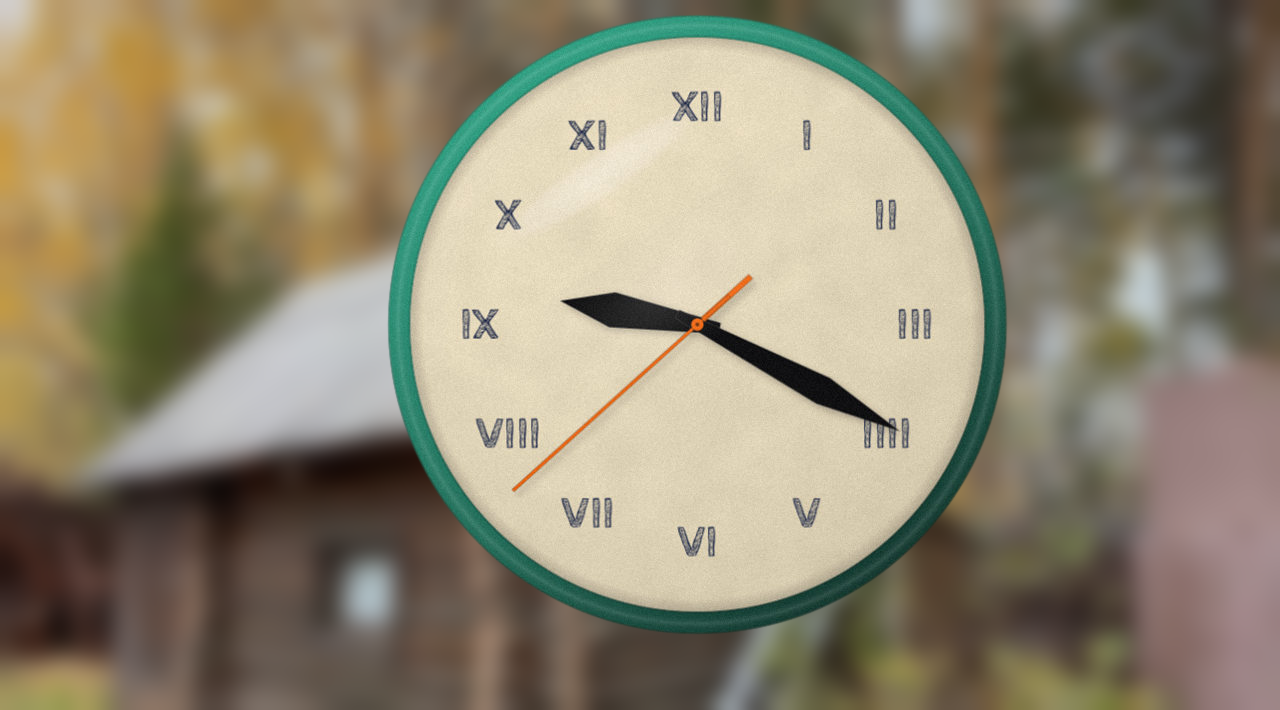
9:19:38
